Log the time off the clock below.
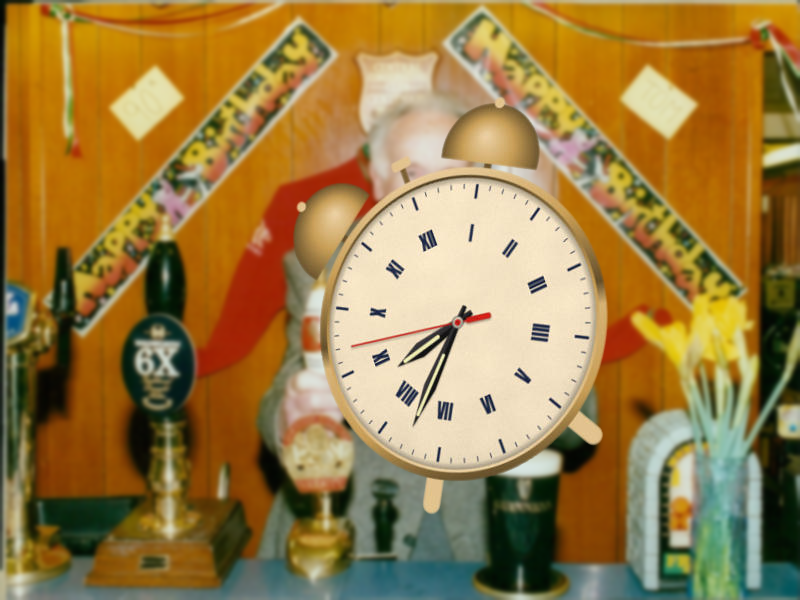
8:37:47
